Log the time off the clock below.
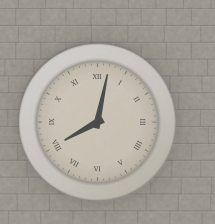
8:02
